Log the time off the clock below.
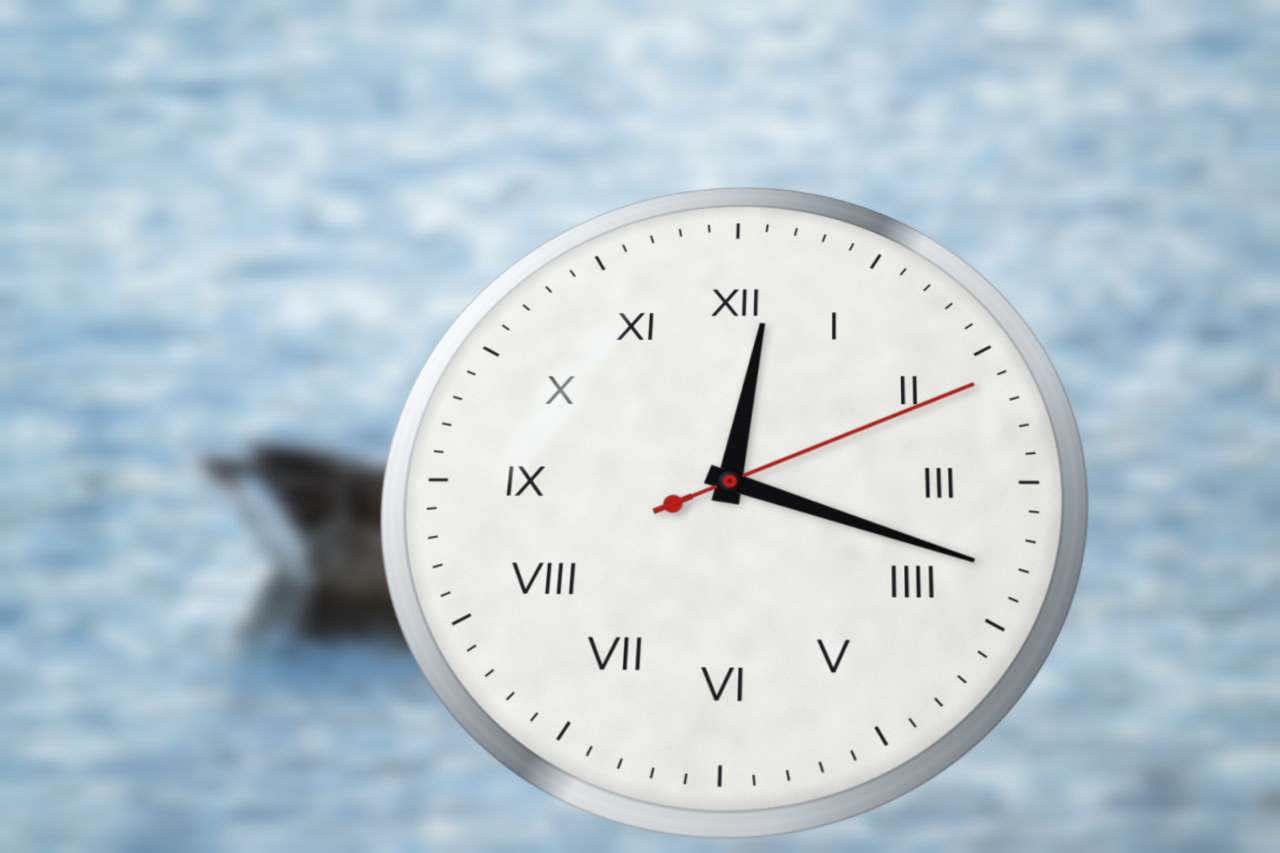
12:18:11
